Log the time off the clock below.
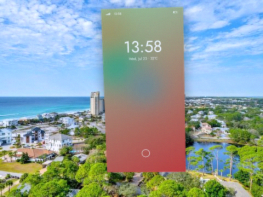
13:58
